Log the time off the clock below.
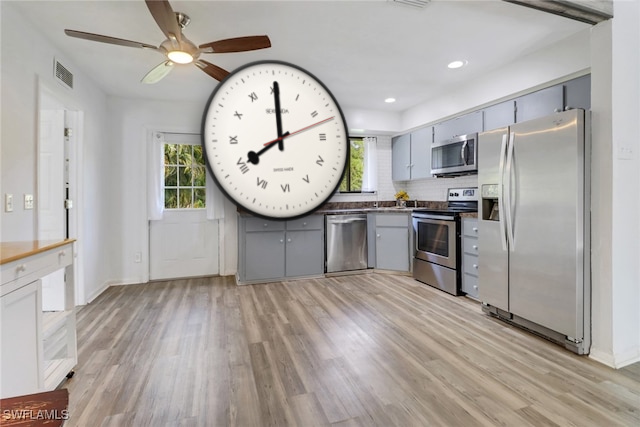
8:00:12
